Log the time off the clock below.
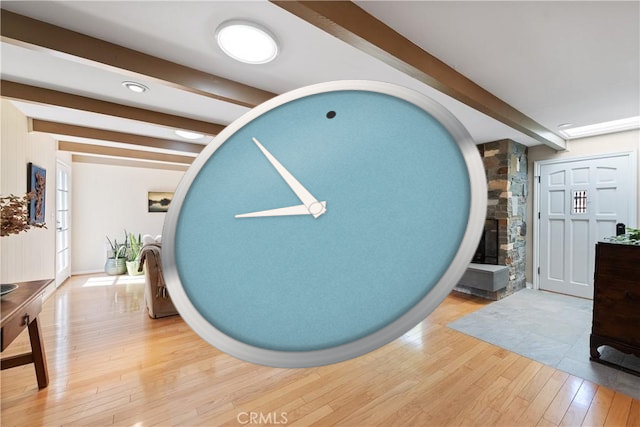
8:53
